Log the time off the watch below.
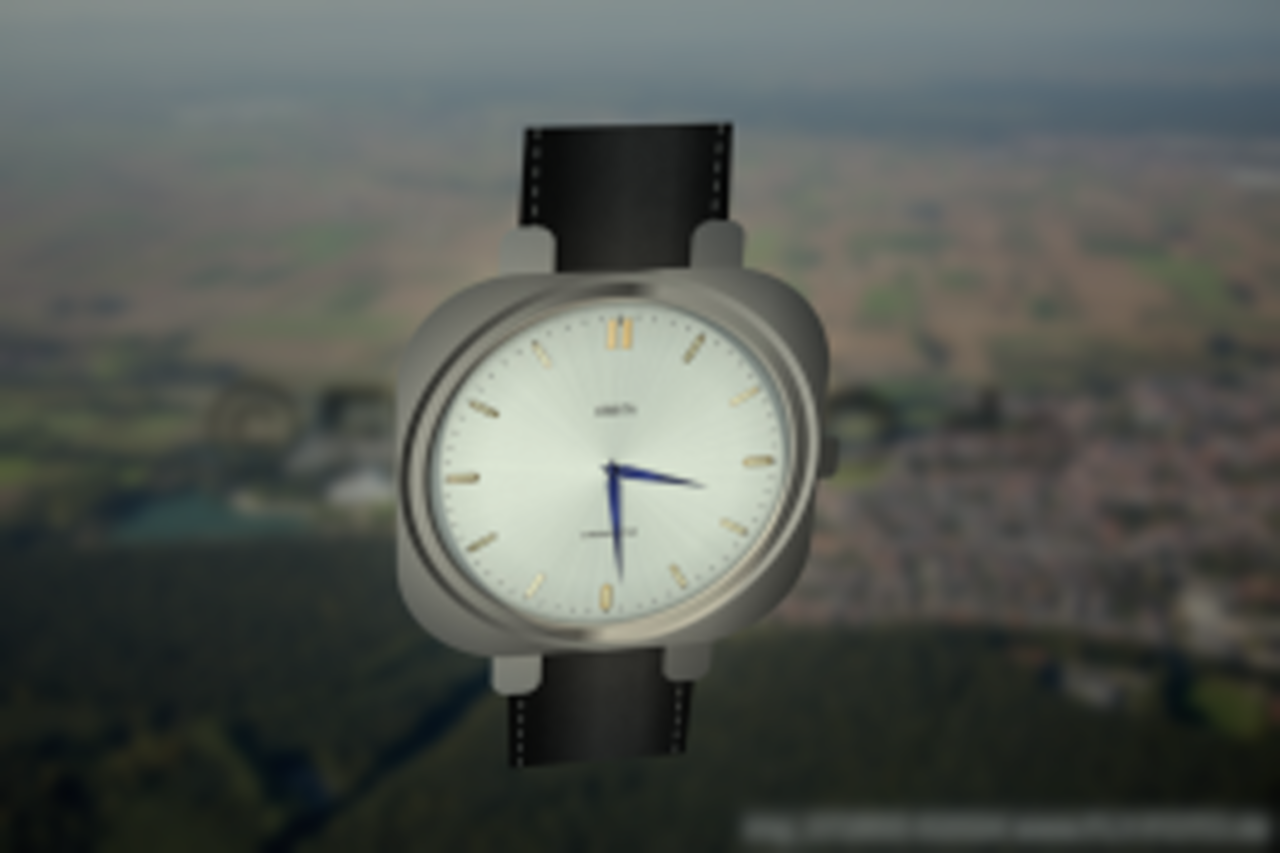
3:29
